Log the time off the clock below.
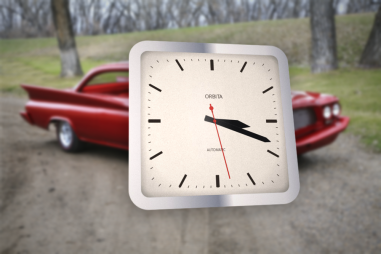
3:18:28
